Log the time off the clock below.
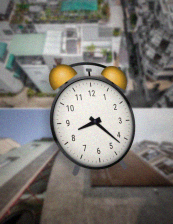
8:22
